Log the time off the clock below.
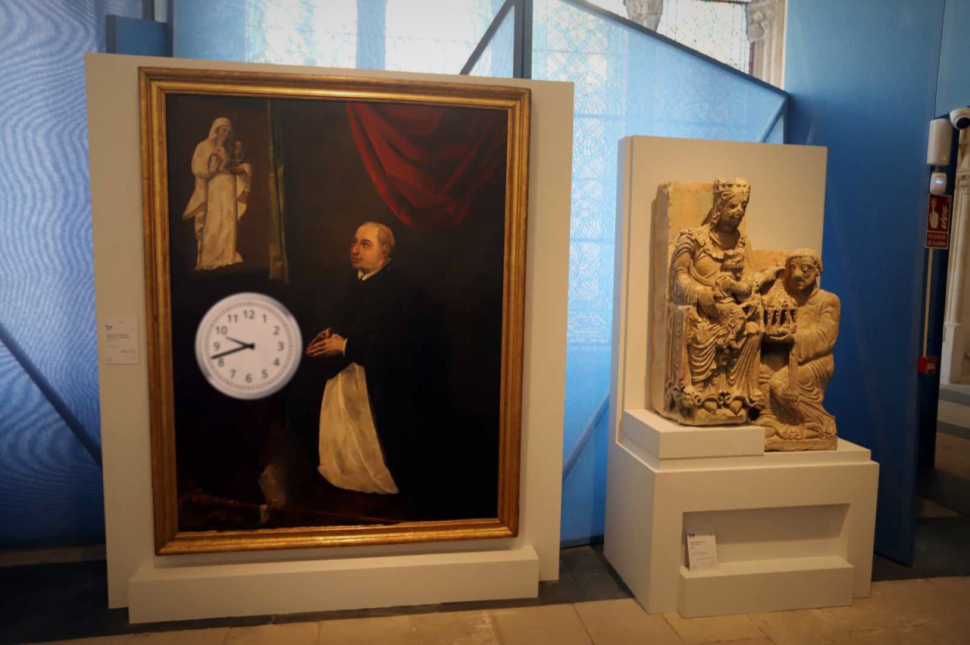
9:42
